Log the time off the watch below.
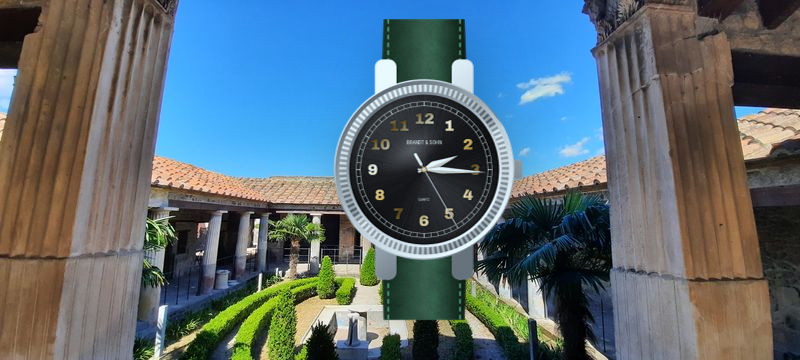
2:15:25
